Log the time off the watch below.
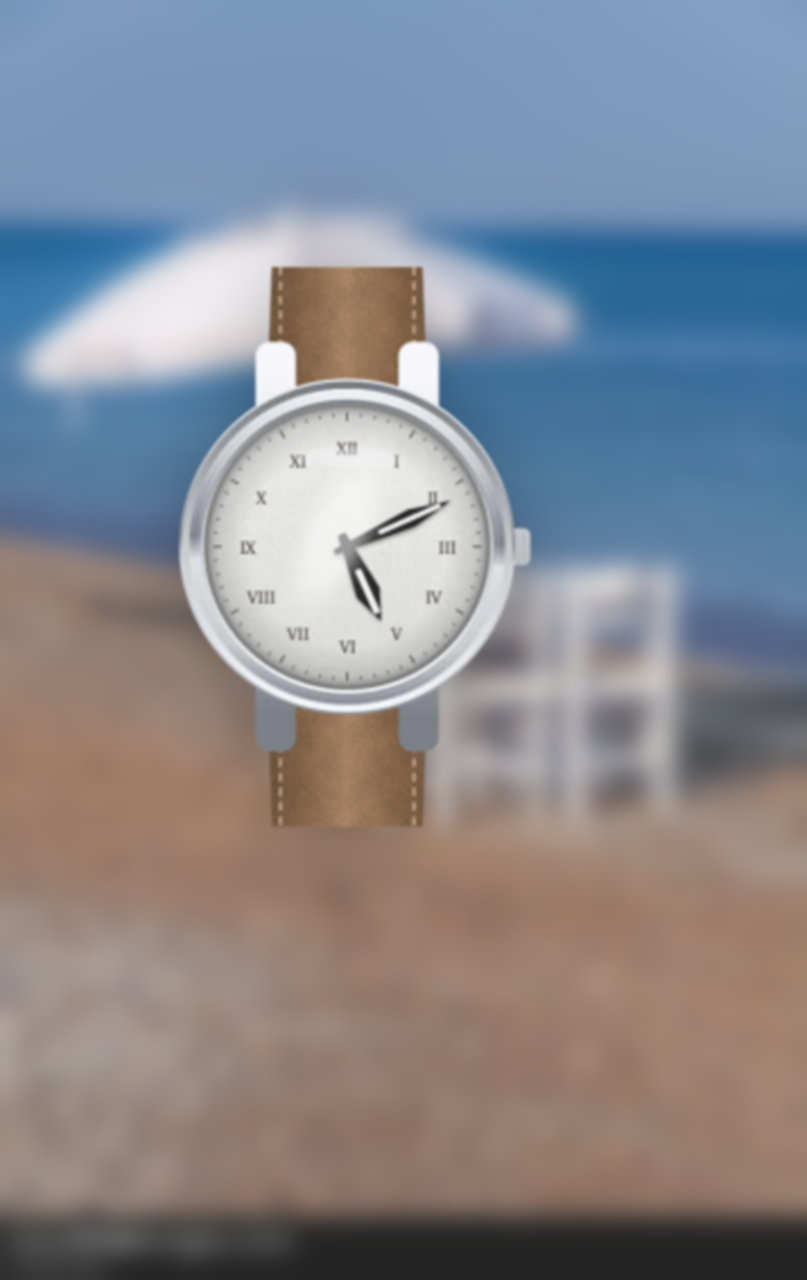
5:11
